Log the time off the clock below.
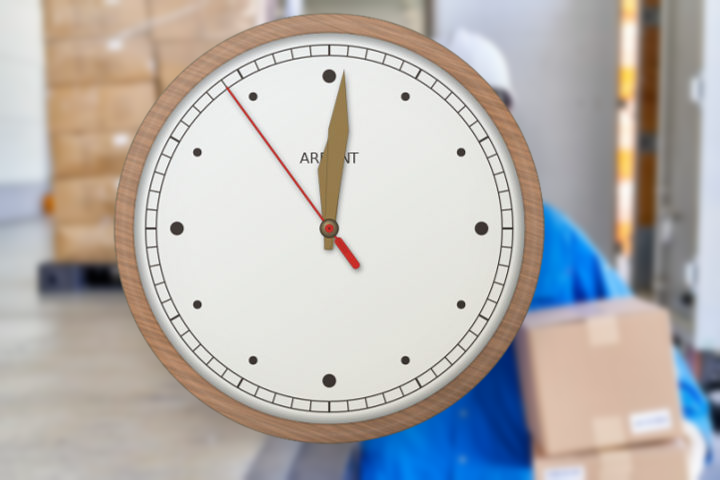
12:00:54
